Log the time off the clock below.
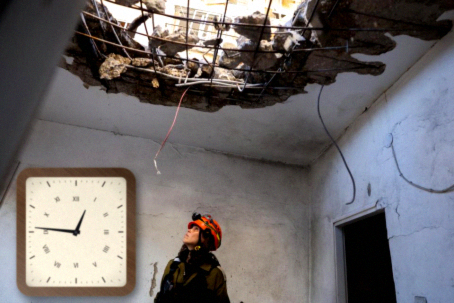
12:46
